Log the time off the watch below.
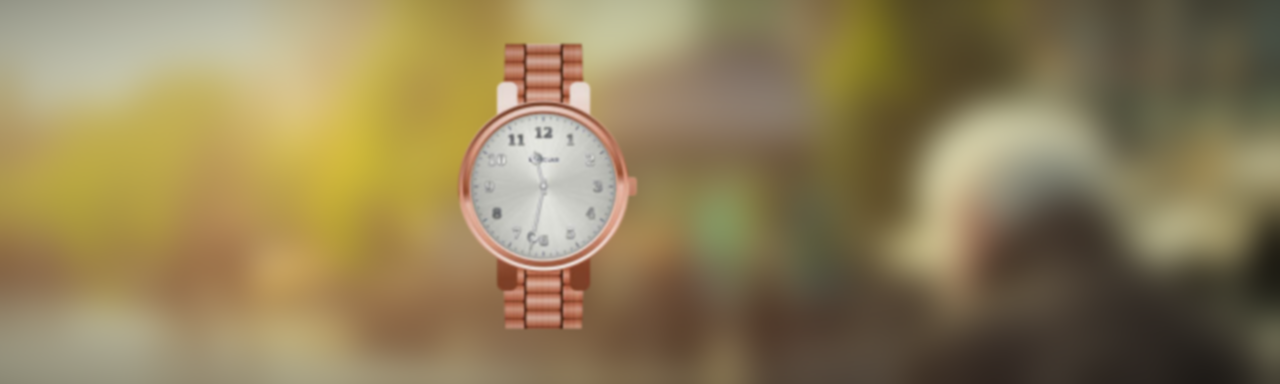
11:32
